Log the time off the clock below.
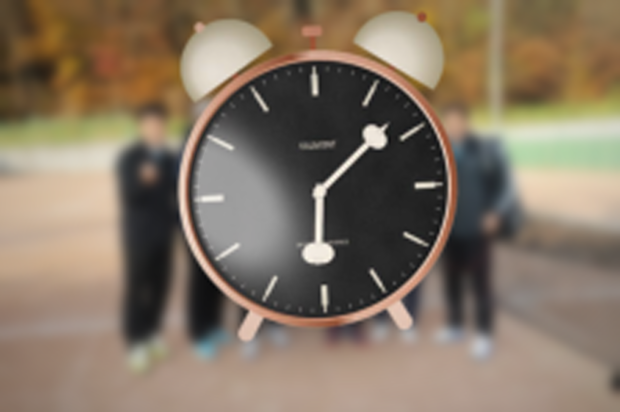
6:08
